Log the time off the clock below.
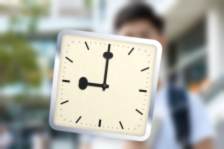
9:00
